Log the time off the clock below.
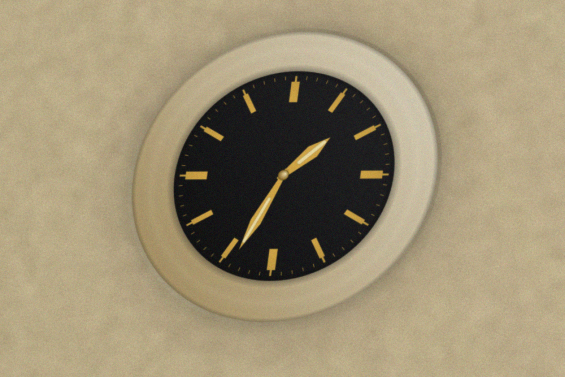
1:34
